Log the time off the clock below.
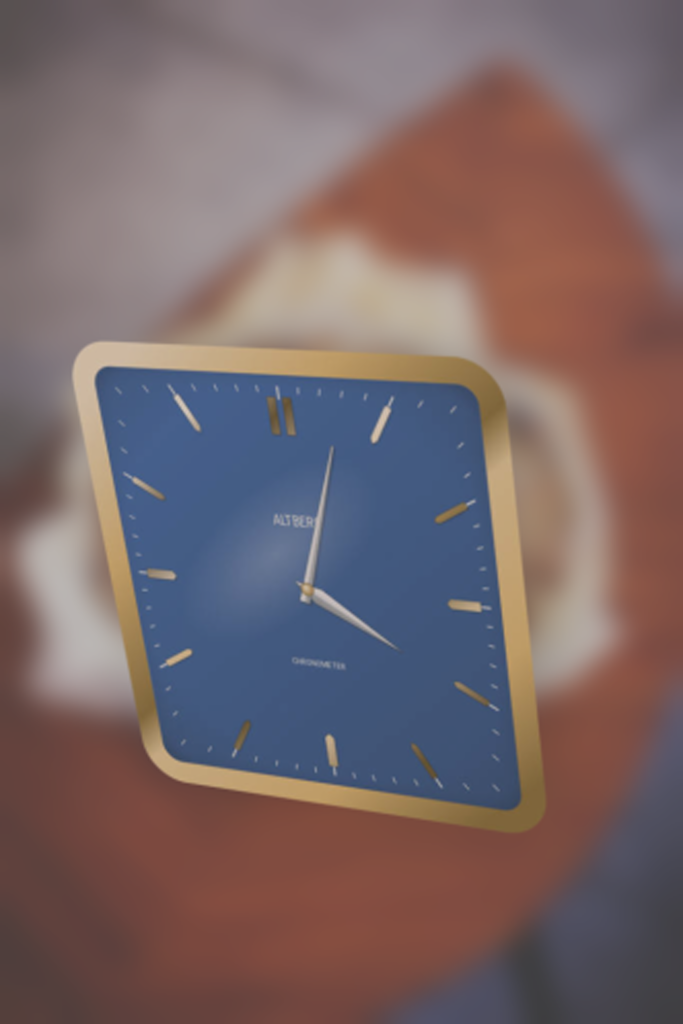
4:03
